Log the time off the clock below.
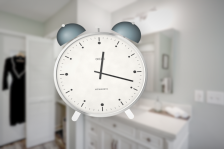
12:18
